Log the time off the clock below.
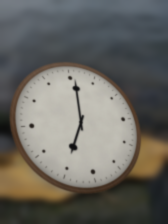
7:01
